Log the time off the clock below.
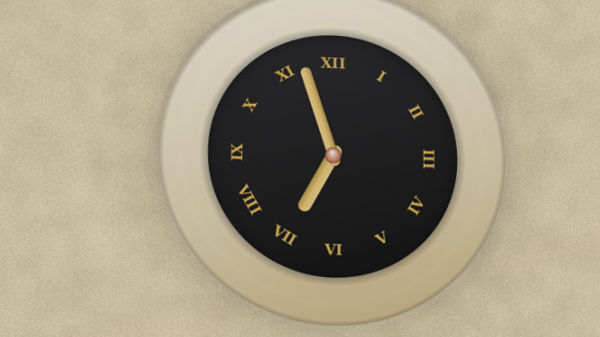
6:57
